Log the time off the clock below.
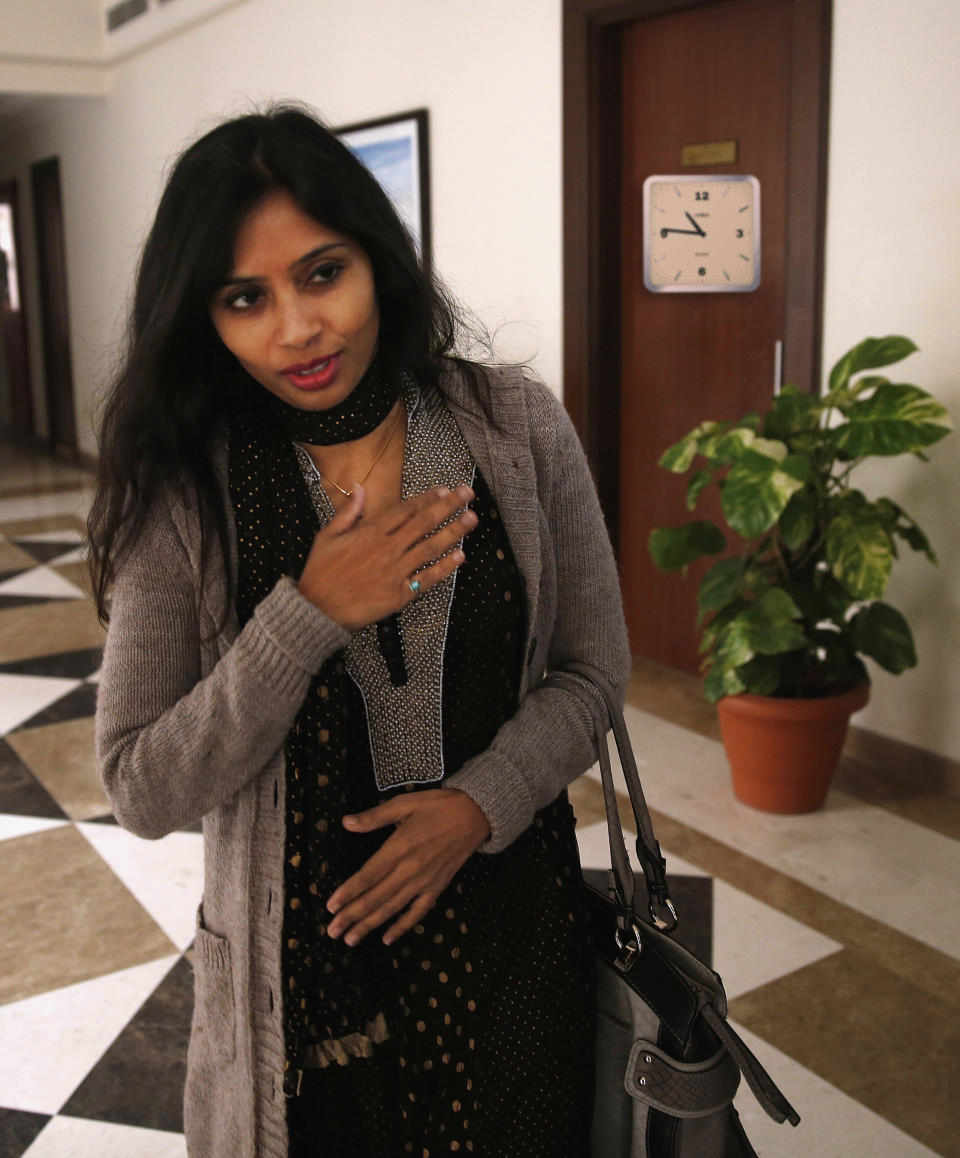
10:46
